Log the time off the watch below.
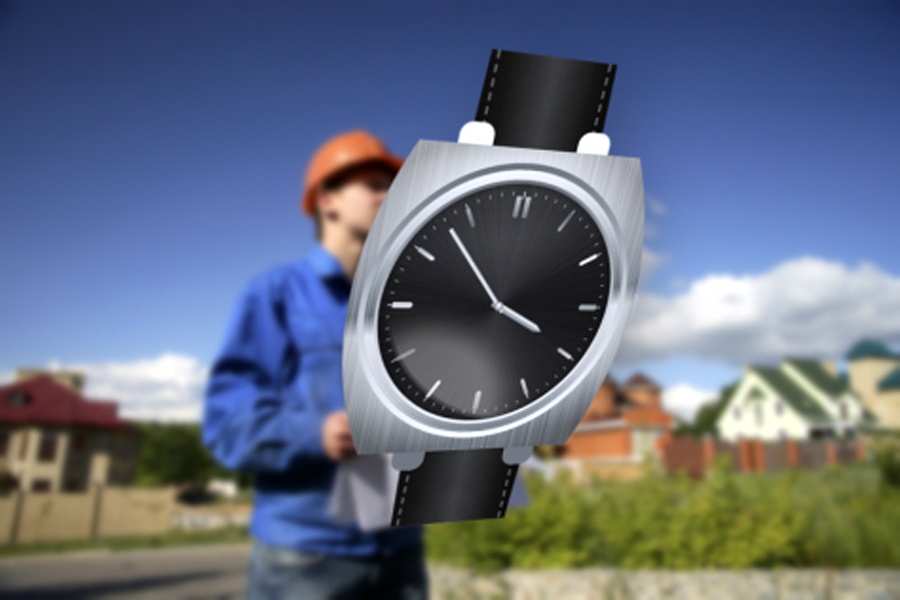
3:53
